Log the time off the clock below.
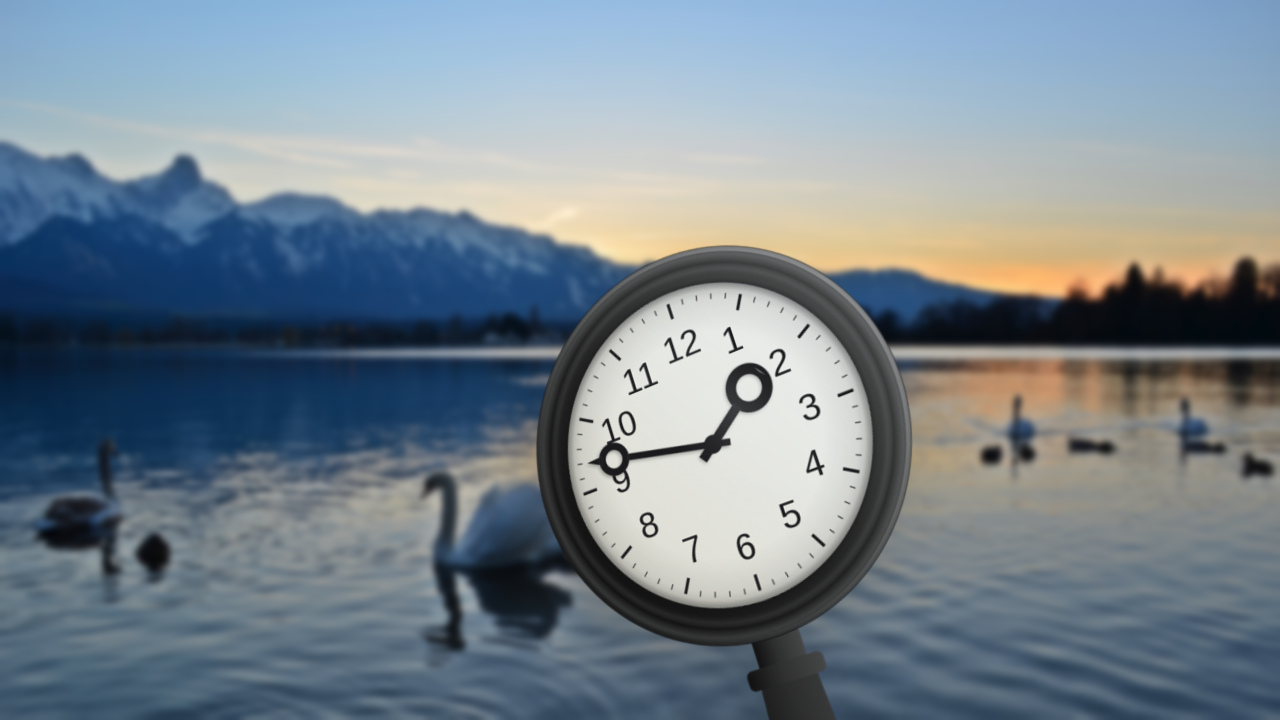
1:47
